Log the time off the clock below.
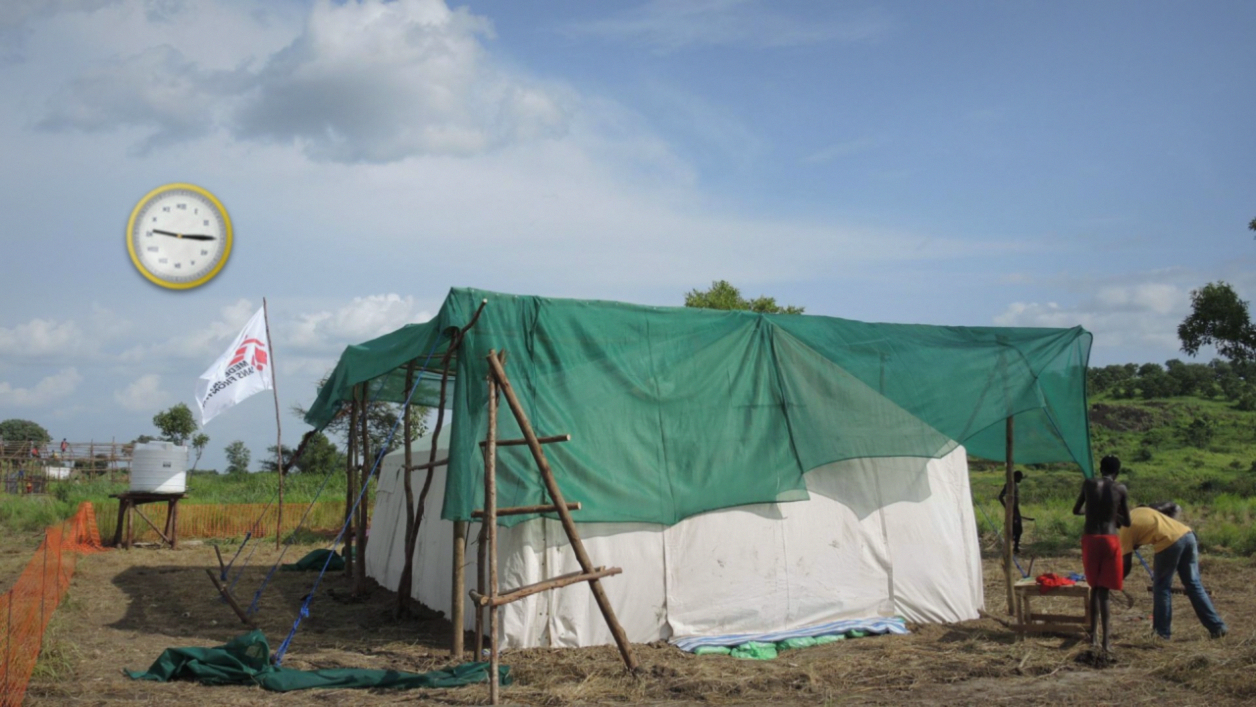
9:15
